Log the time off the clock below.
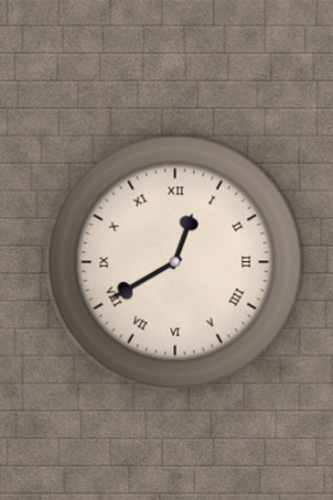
12:40
